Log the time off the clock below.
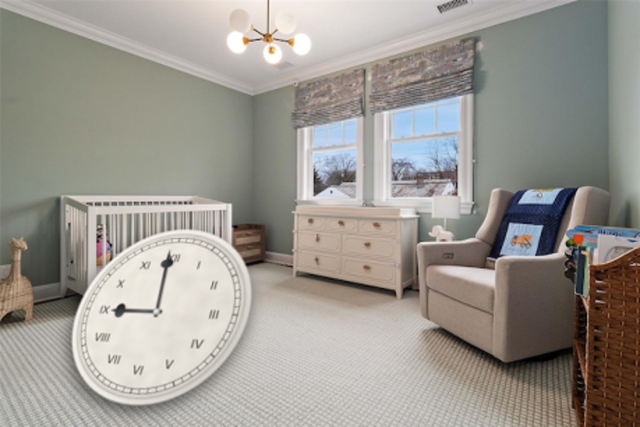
8:59
